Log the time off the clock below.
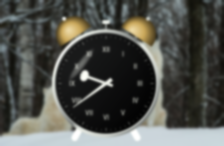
9:39
